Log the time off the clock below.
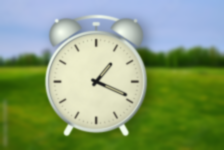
1:19
